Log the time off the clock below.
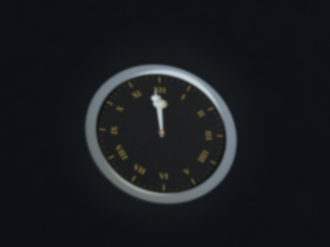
11:59
